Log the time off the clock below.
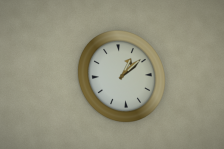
1:09
